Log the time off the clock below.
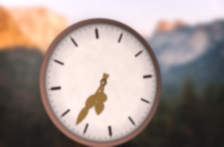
6:37
